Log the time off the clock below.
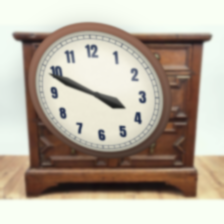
3:49
